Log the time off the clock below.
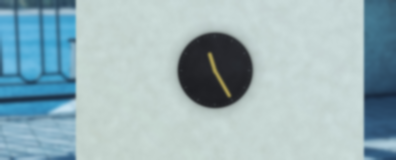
11:25
